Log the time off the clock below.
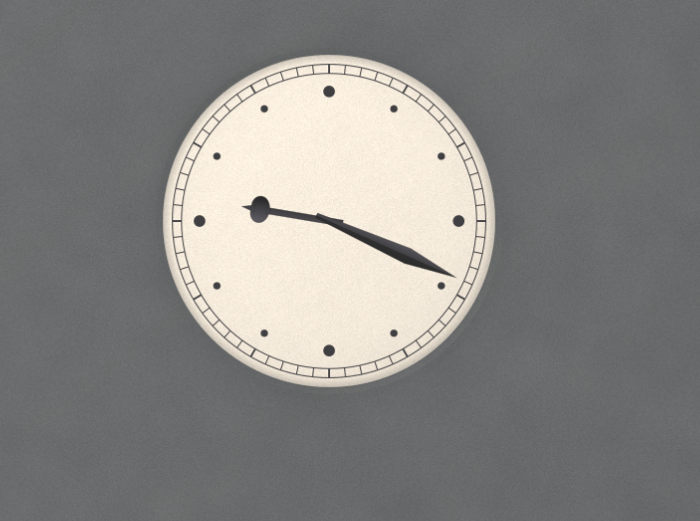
9:19
